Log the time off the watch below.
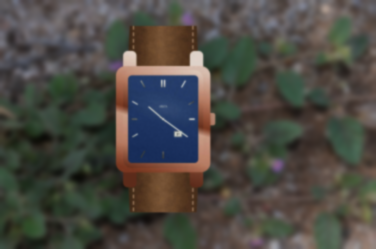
10:21
